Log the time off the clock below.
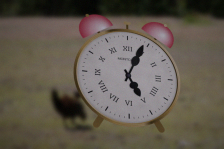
5:04
